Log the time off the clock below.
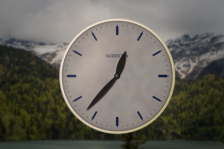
12:37
